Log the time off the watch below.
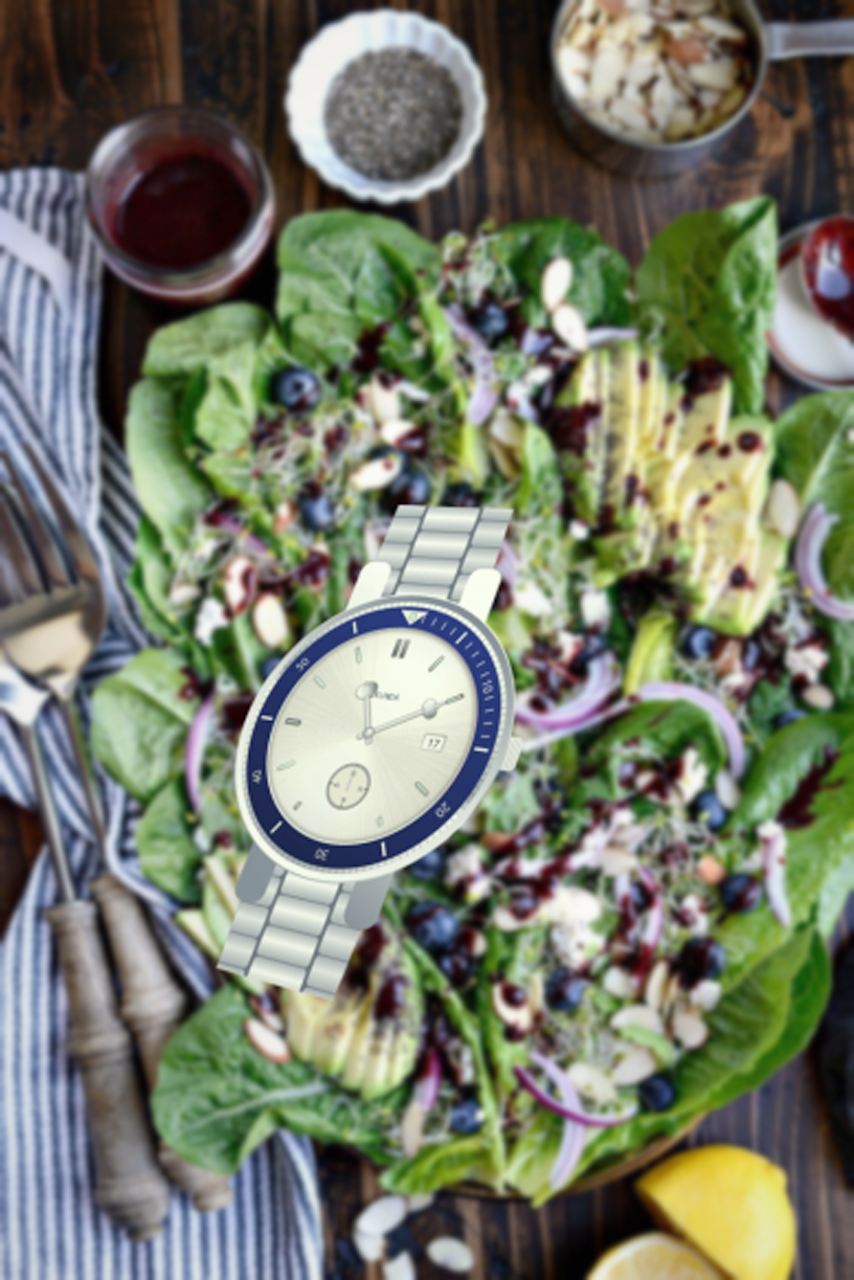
11:10
